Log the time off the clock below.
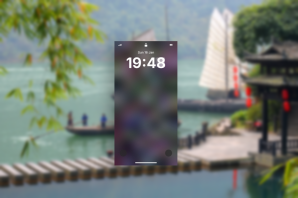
19:48
